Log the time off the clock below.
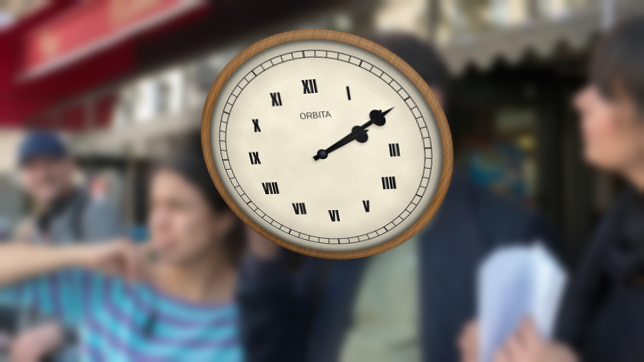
2:10
